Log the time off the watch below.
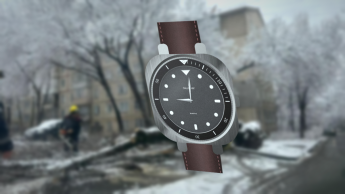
9:01
